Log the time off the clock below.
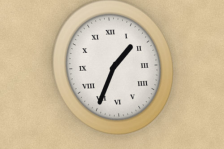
1:35
